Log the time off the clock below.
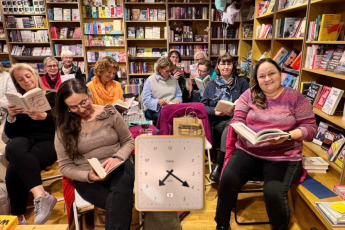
7:21
